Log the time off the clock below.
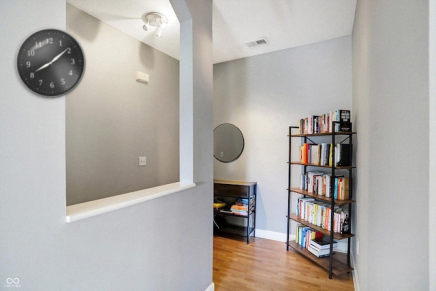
8:09
